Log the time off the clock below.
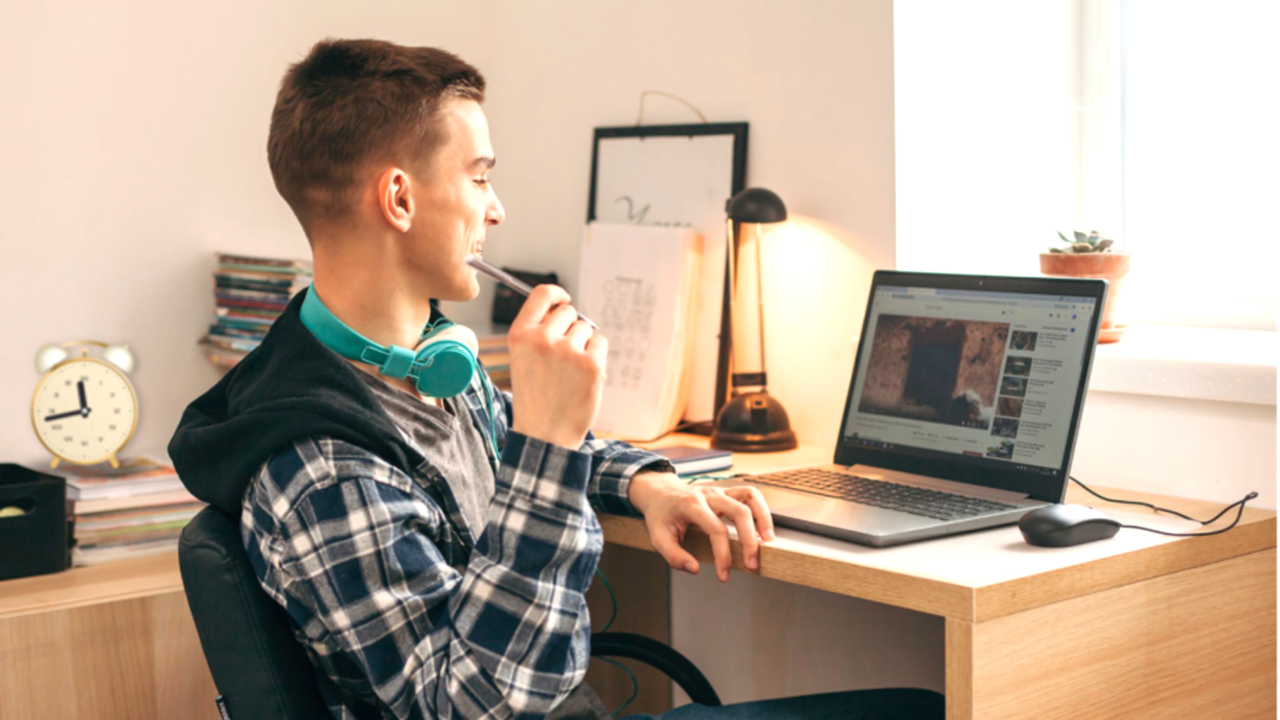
11:43
